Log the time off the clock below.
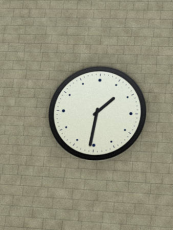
1:31
